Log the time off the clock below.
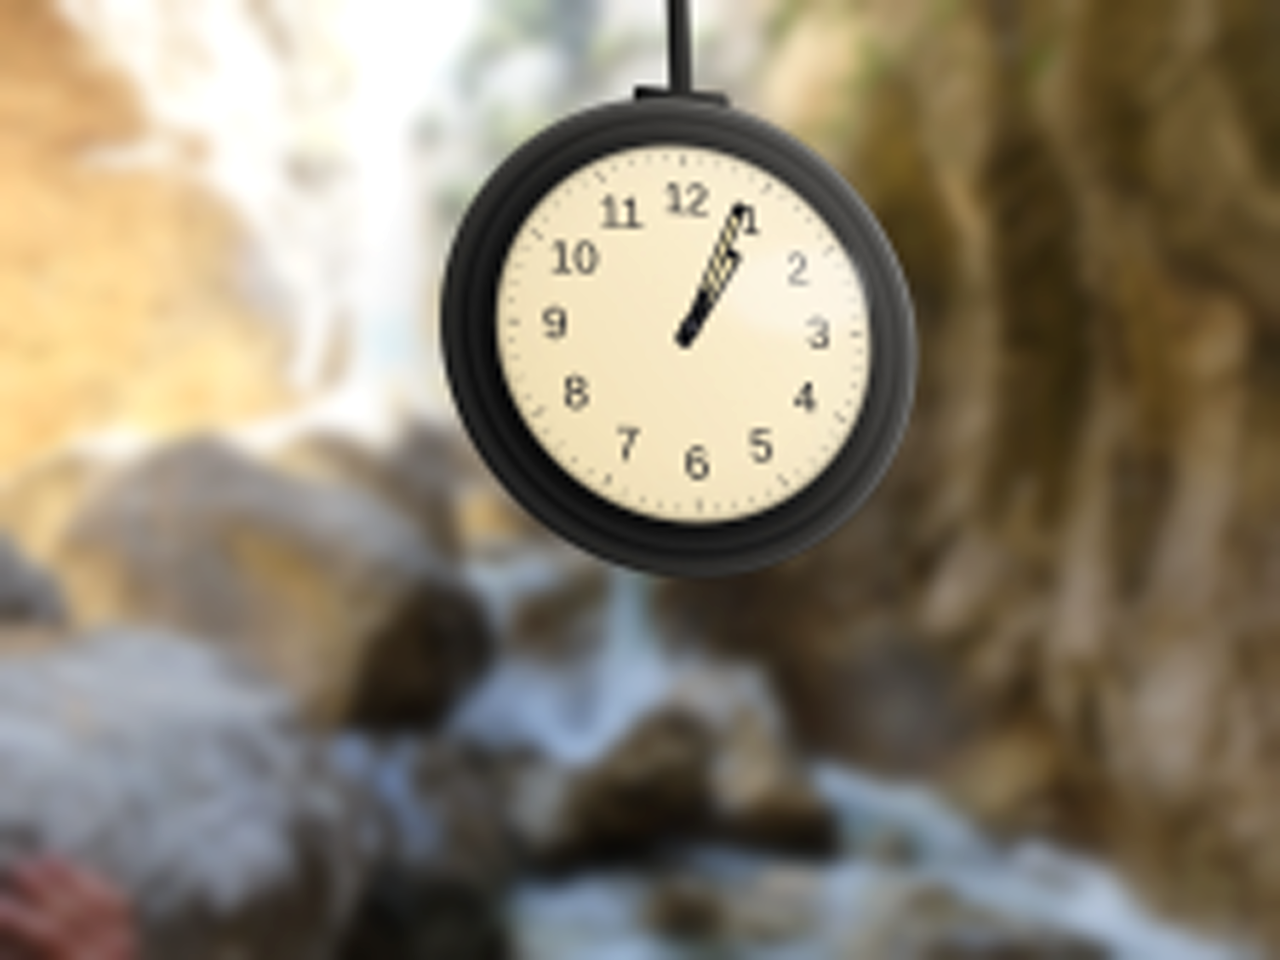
1:04
